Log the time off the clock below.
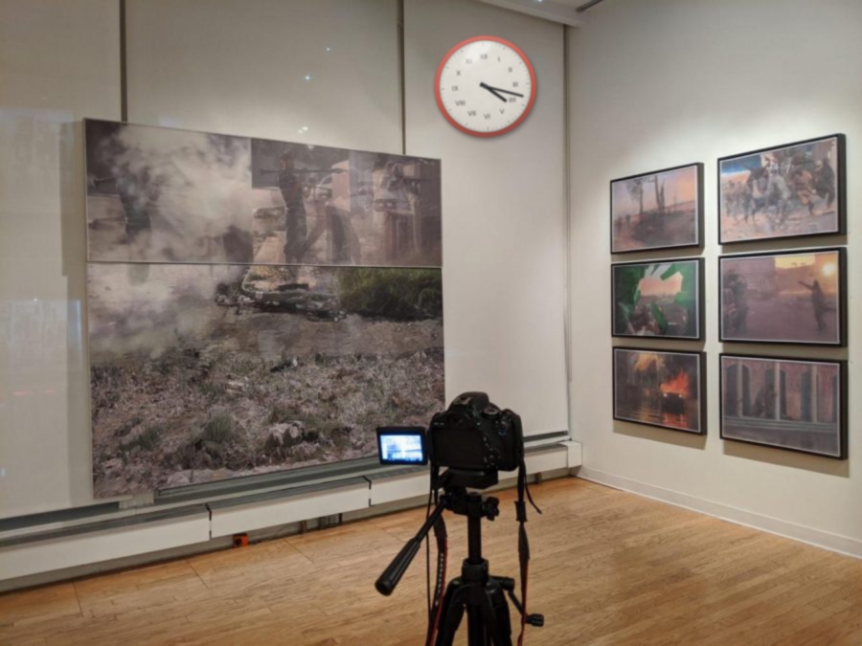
4:18
